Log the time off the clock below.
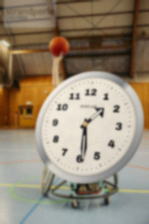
1:29
